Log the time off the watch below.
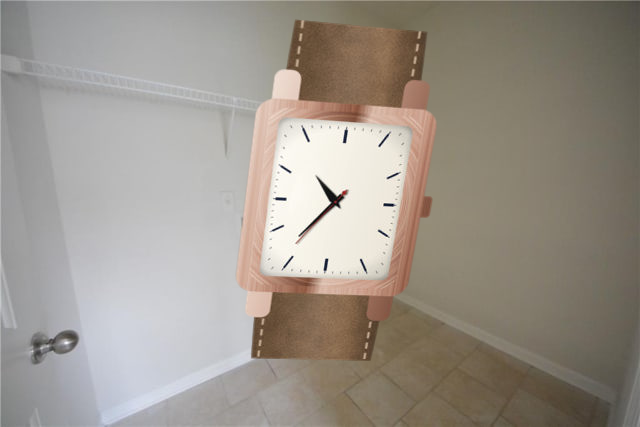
10:36:36
